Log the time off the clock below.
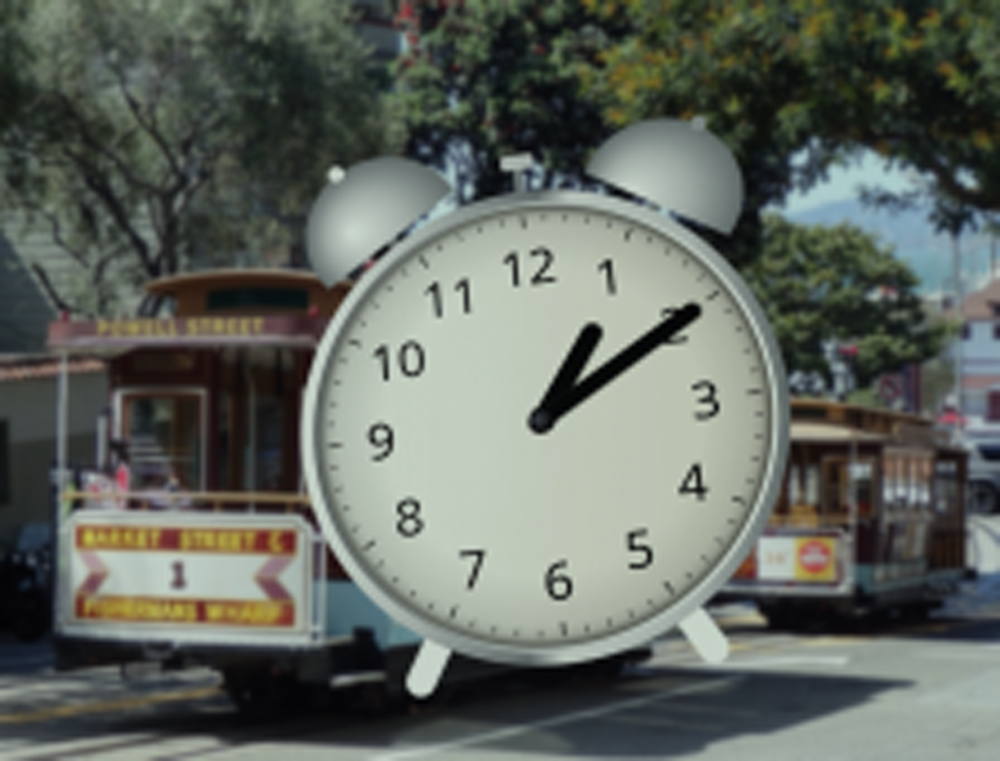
1:10
